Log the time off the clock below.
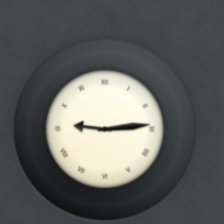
9:14
